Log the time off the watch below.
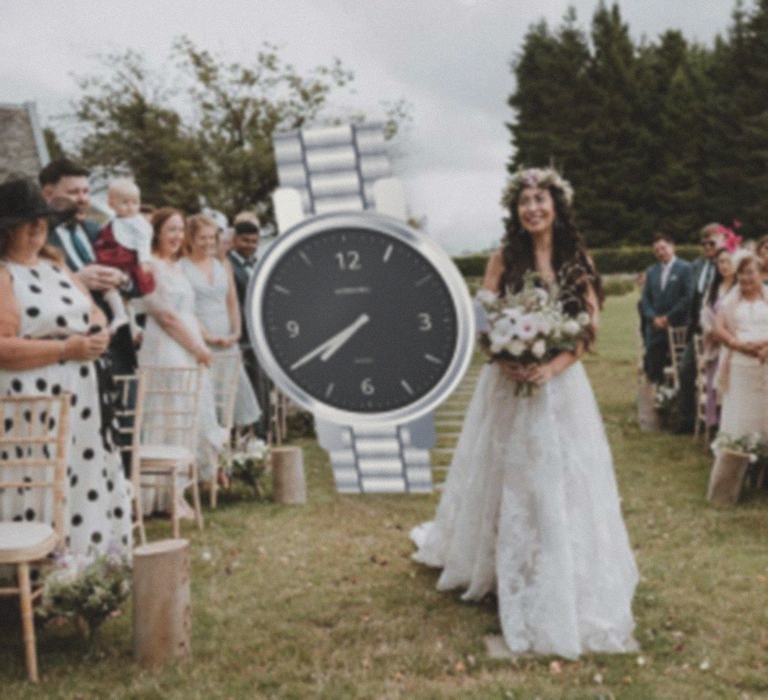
7:40
